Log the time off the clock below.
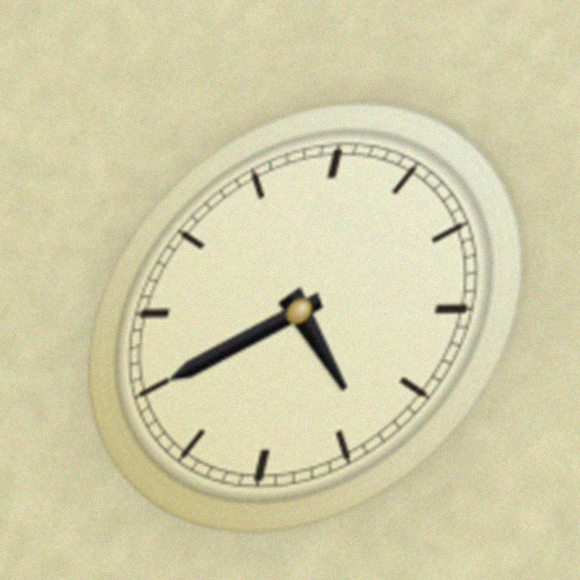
4:40
